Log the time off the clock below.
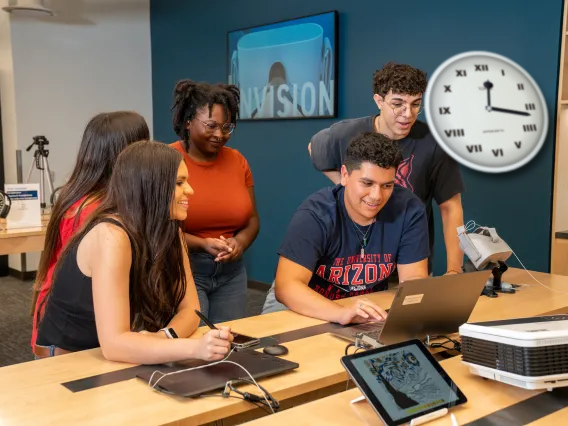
12:17
